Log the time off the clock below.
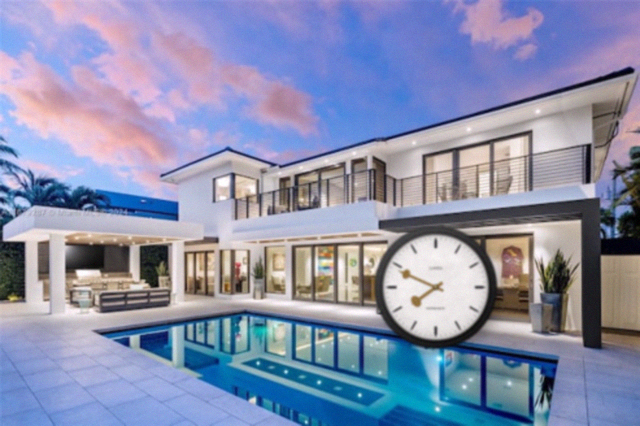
7:49
